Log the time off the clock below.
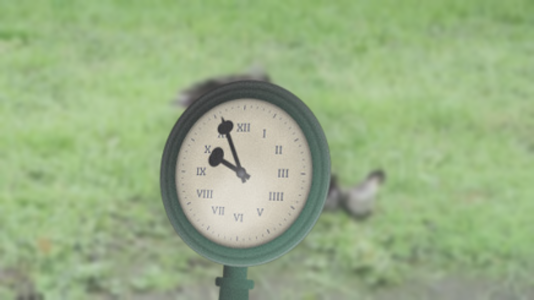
9:56
